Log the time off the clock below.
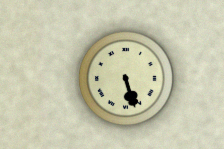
5:27
